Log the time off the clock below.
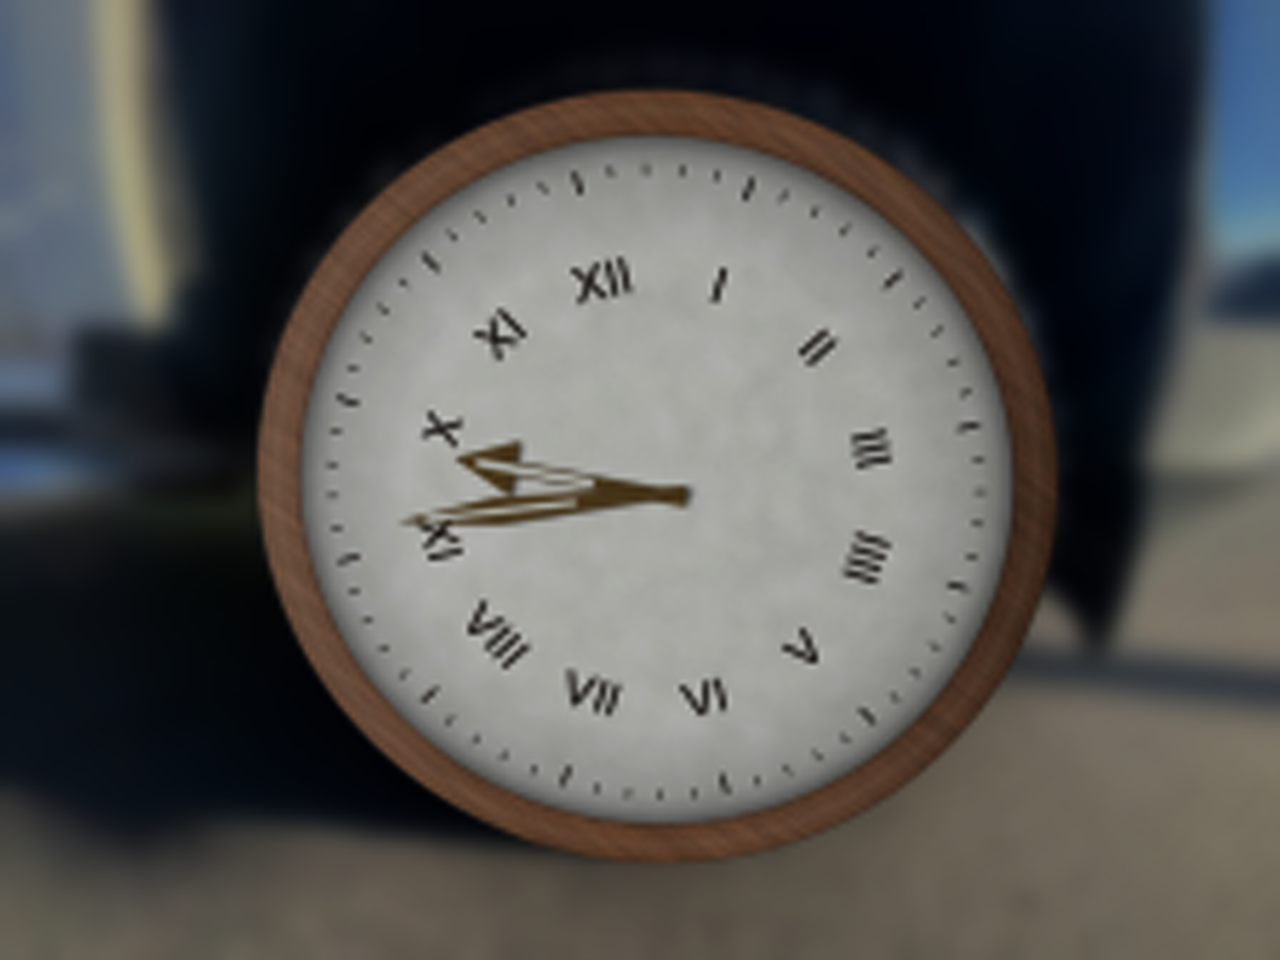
9:46
